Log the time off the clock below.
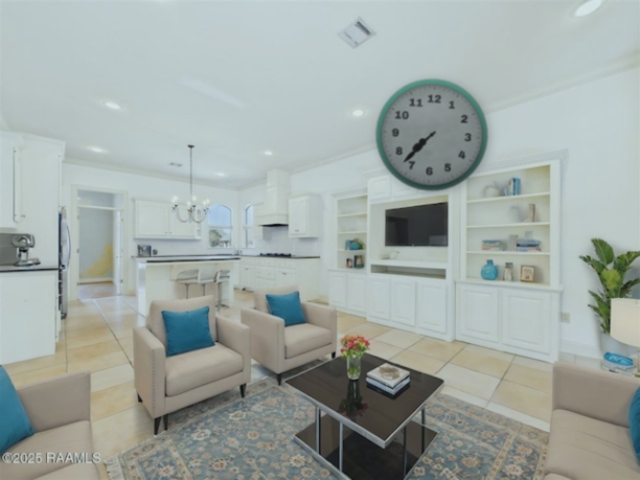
7:37
